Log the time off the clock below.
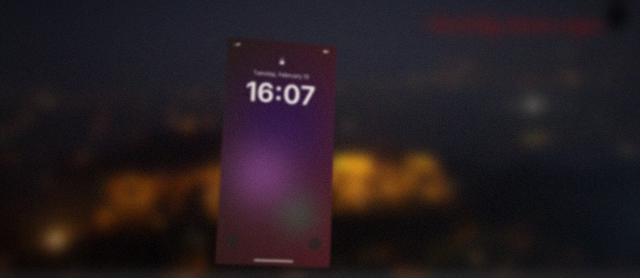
16:07
